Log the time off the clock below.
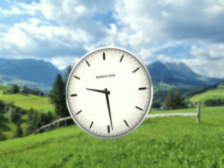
9:29
